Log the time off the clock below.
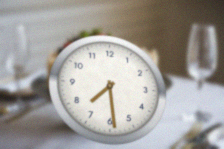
7:29
